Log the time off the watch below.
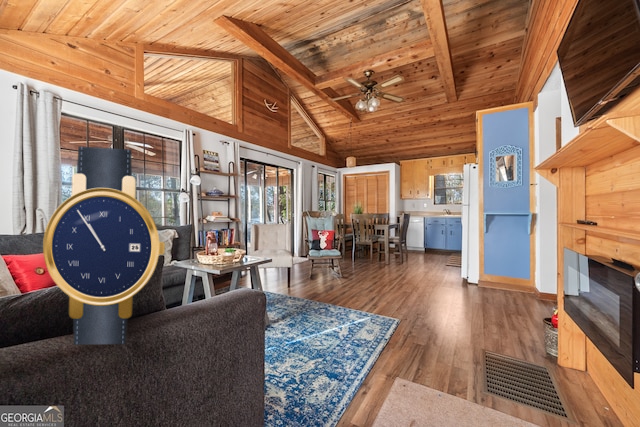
10:54
